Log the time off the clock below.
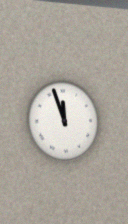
11:57
